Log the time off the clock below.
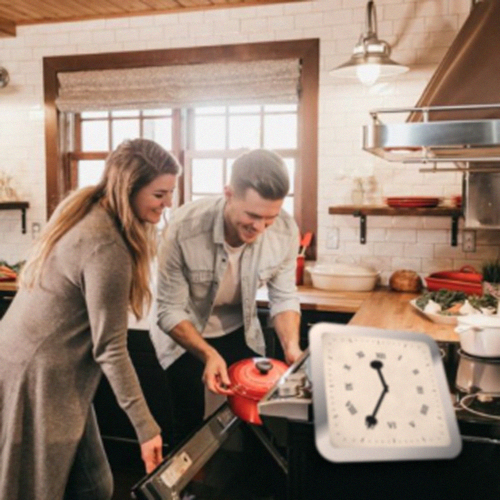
11:35
